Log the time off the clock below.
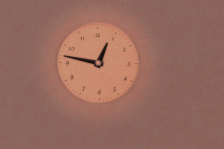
12:47
